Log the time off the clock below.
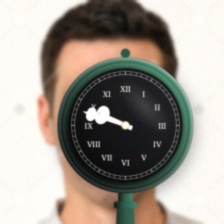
9:48
